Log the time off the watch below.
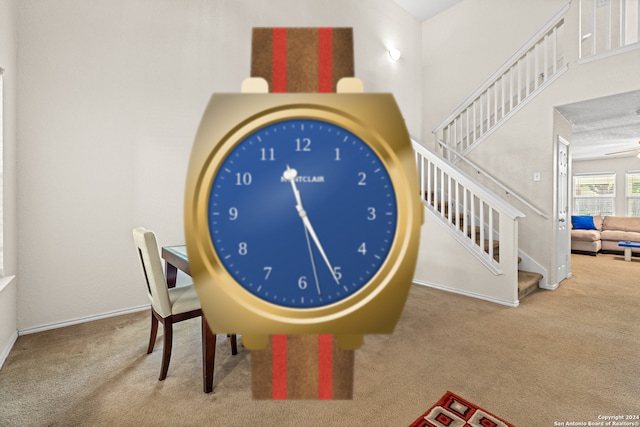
11:25:28
